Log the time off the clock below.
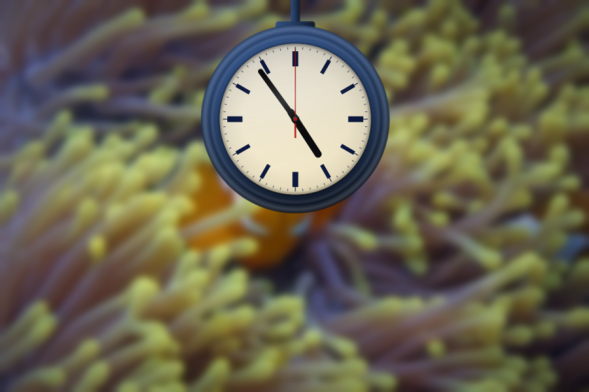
4:54:00
